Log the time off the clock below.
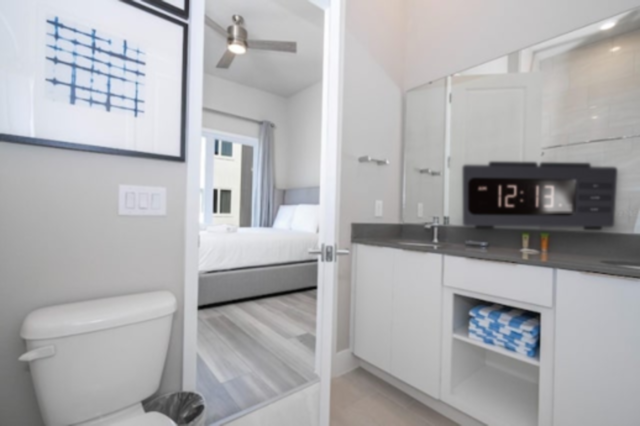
12:13
